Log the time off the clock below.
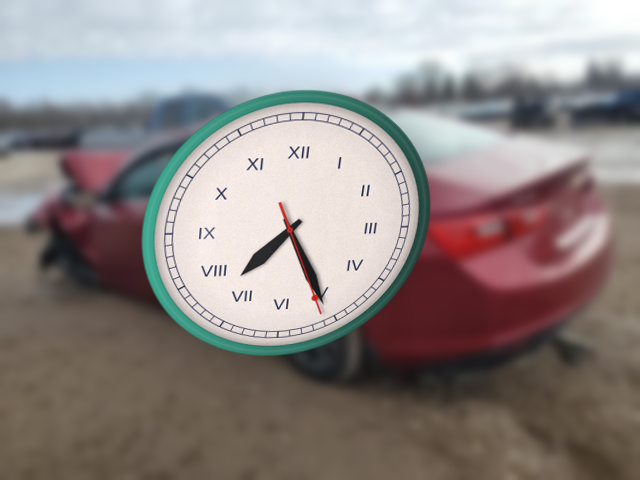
7:25:26
